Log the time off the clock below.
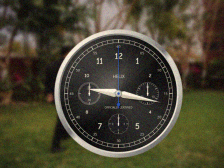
9:17
